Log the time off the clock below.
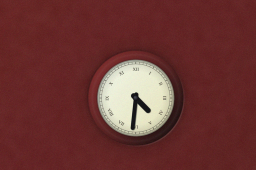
4:31
